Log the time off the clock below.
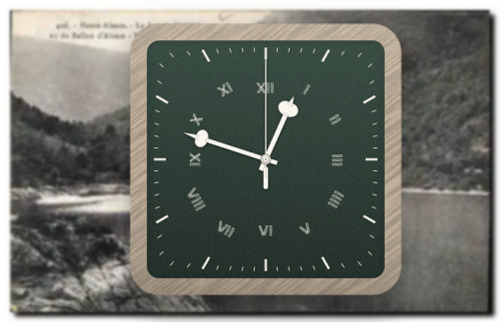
12:48:00
